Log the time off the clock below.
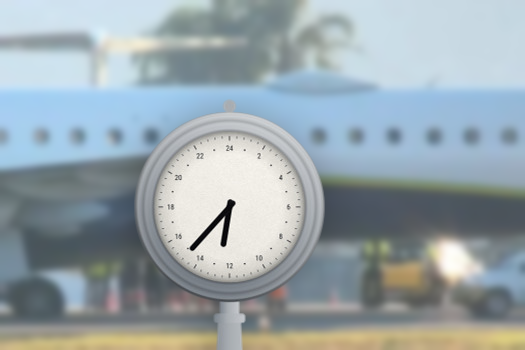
12:37
